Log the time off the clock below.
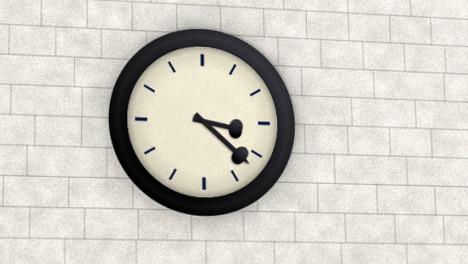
3:22
